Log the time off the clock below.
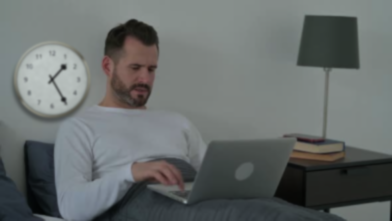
1:25
